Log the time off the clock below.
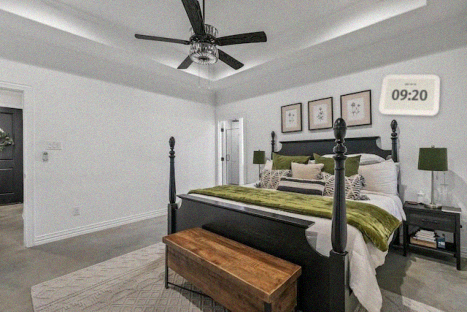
9:20
